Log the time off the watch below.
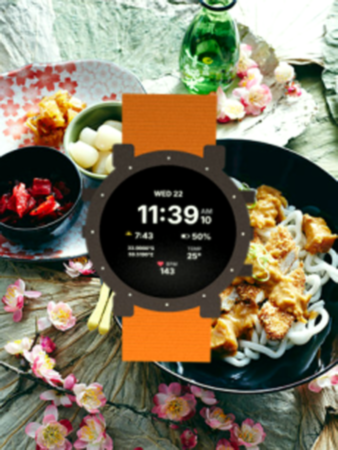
11:39
